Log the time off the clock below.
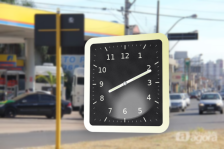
8:11
